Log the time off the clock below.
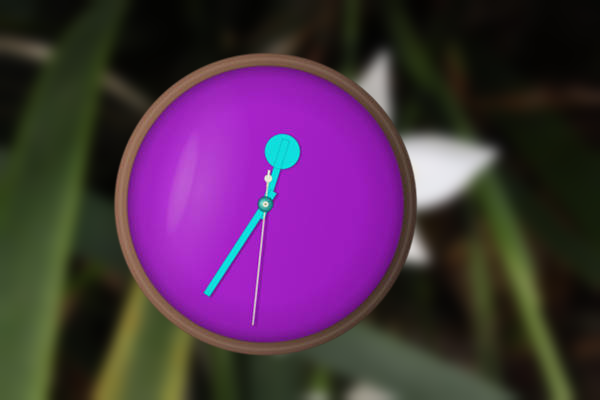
12:35:31
